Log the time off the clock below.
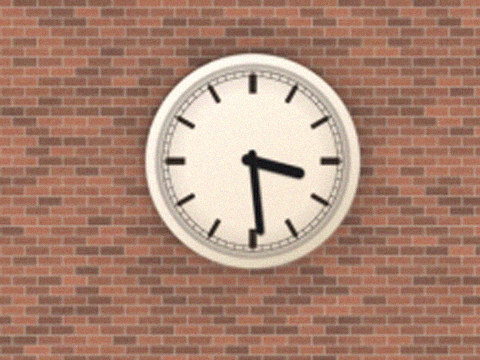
3:29
